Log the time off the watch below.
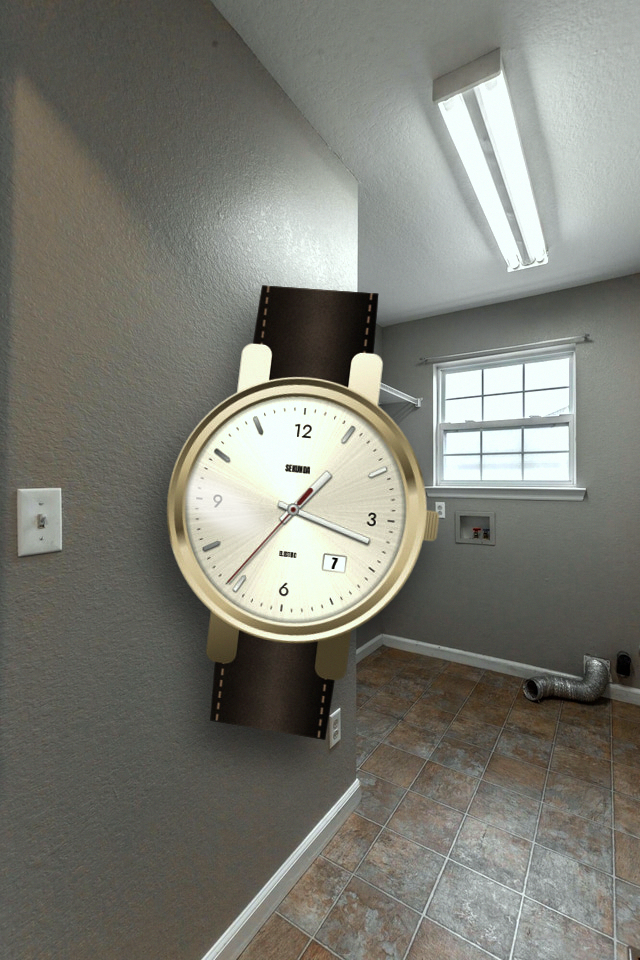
1:17:36
